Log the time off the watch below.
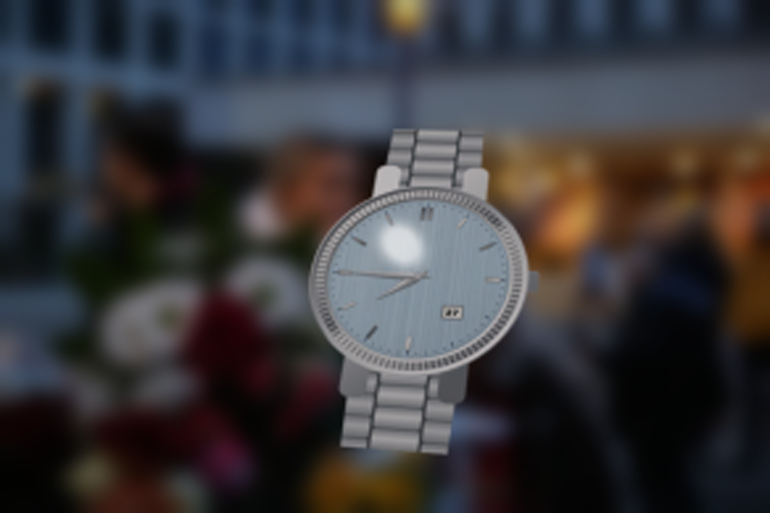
7:45
